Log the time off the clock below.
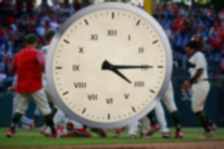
4:15
